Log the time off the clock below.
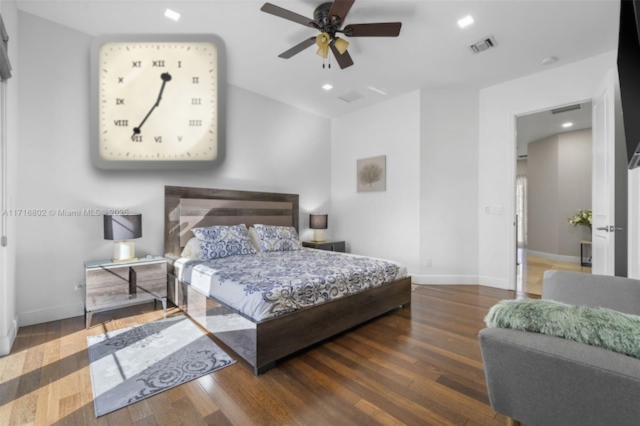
12:36
